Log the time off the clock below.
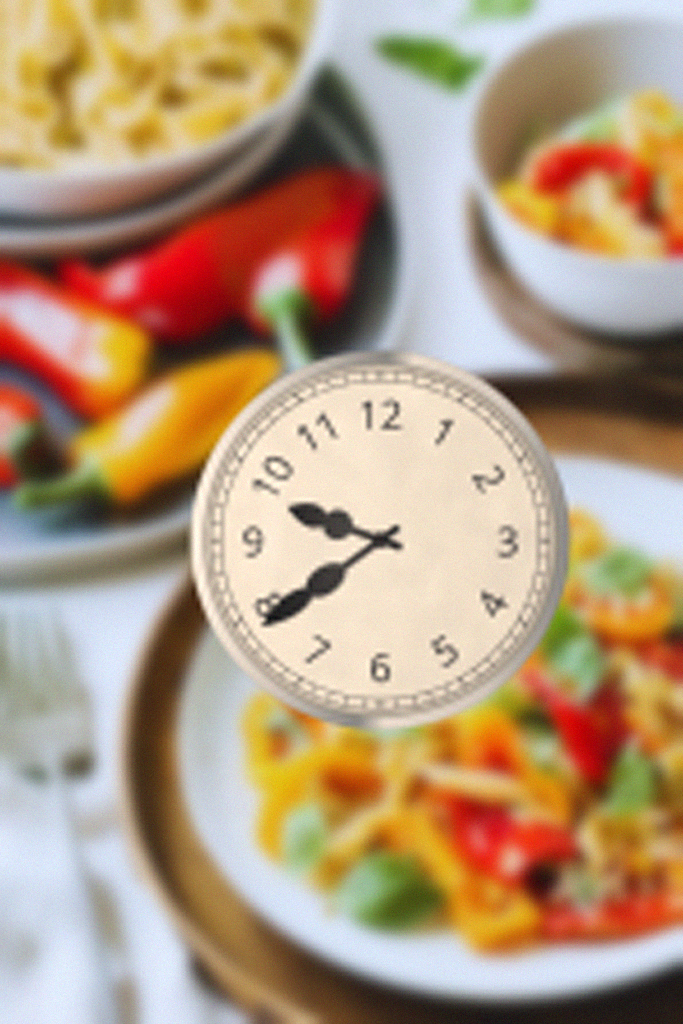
9:39
